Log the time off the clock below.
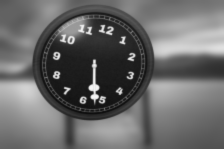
5:27
